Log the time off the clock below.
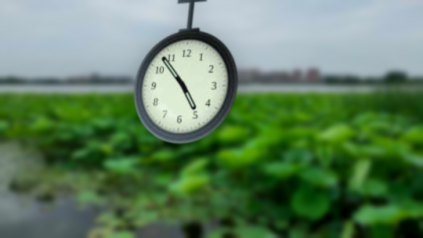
4:53
